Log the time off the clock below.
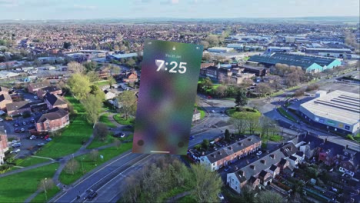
7:25
